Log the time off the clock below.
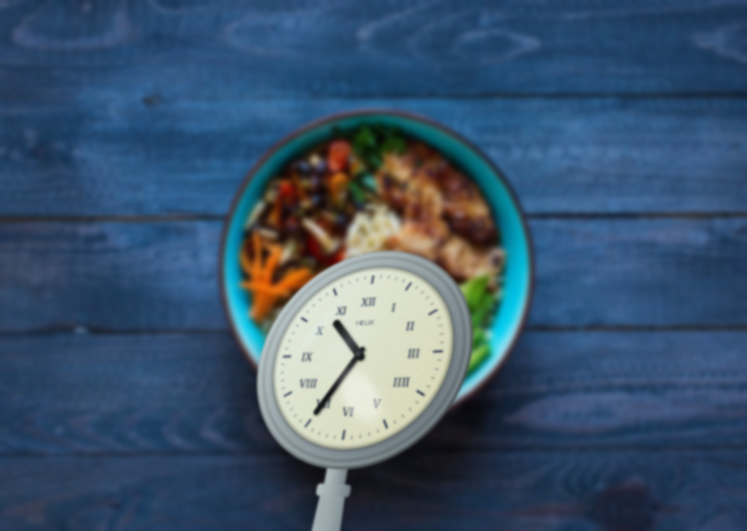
10:35
